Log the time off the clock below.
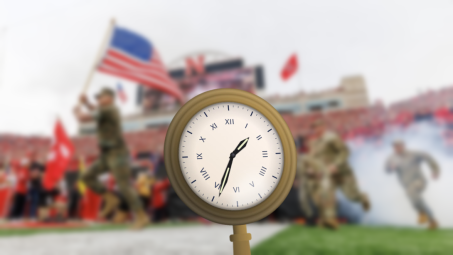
1:34
